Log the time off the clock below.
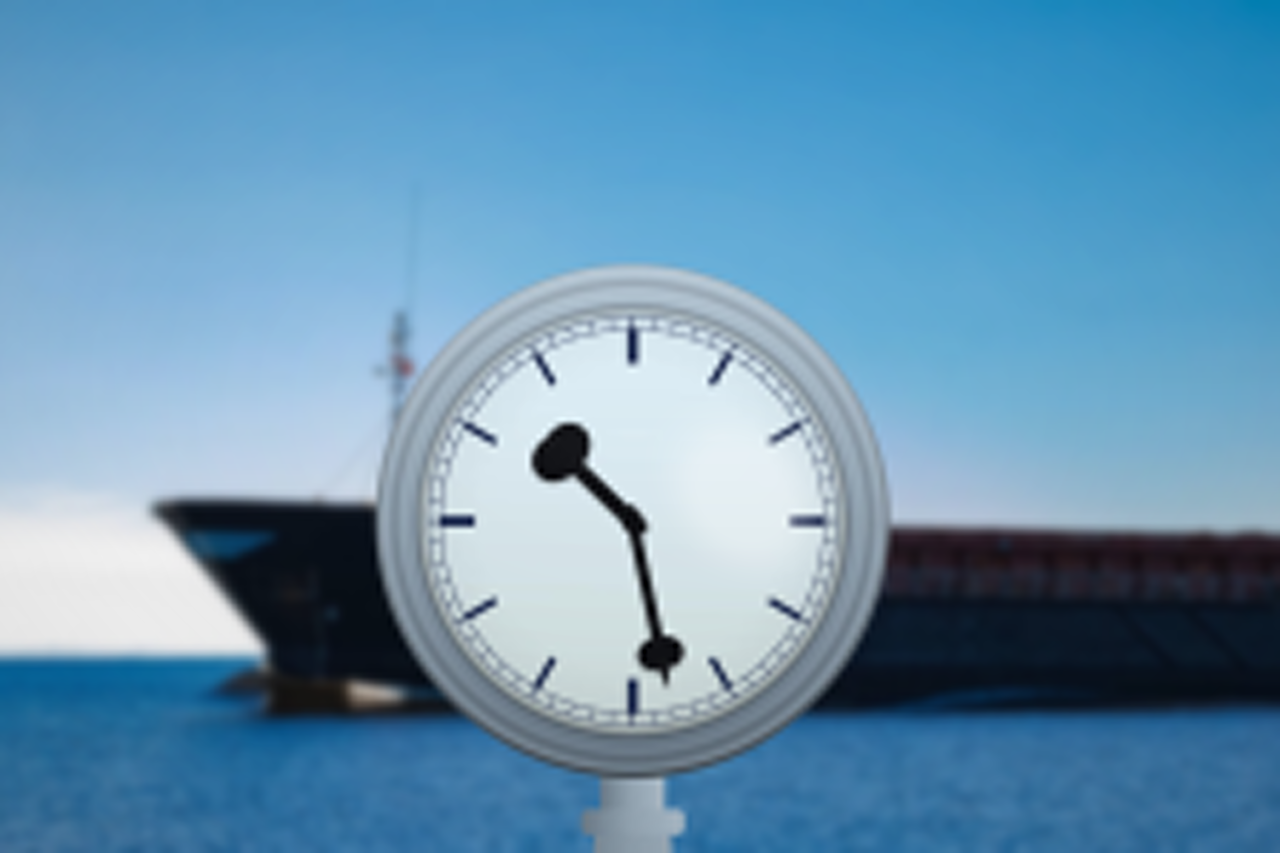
10:28
